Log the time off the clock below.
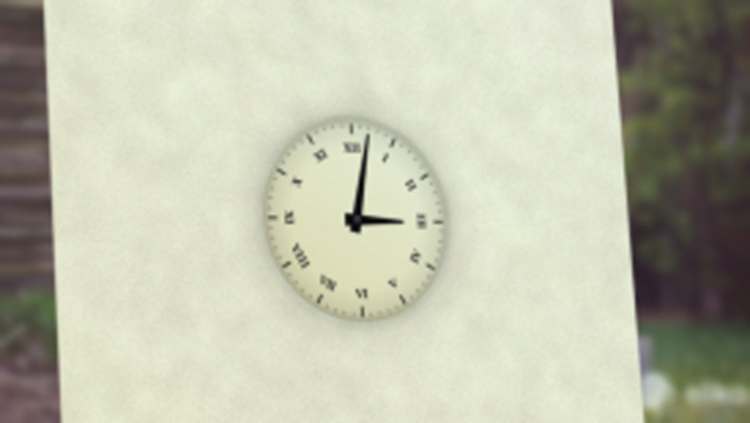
3:02
